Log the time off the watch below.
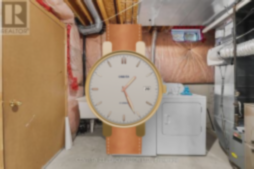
1:26
